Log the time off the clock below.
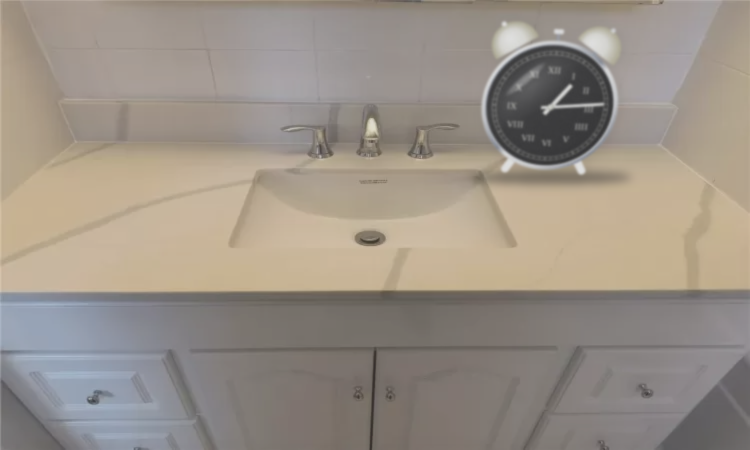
1:14
